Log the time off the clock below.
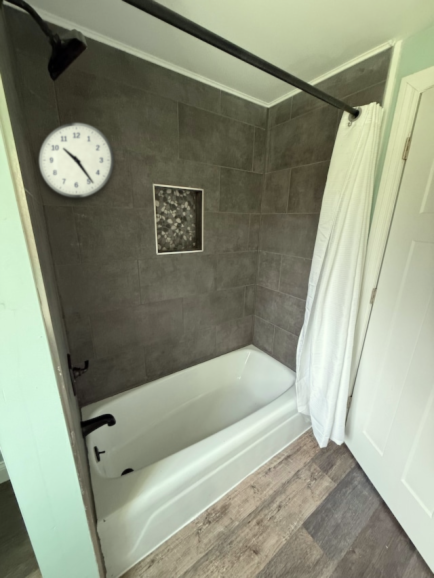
10:24
